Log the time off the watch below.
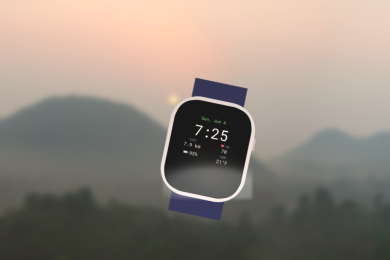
7:25
